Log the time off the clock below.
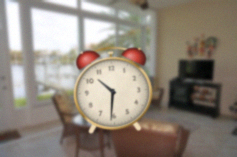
10:31
